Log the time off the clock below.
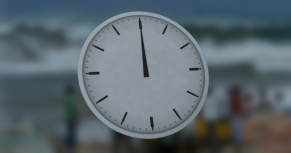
12:00
